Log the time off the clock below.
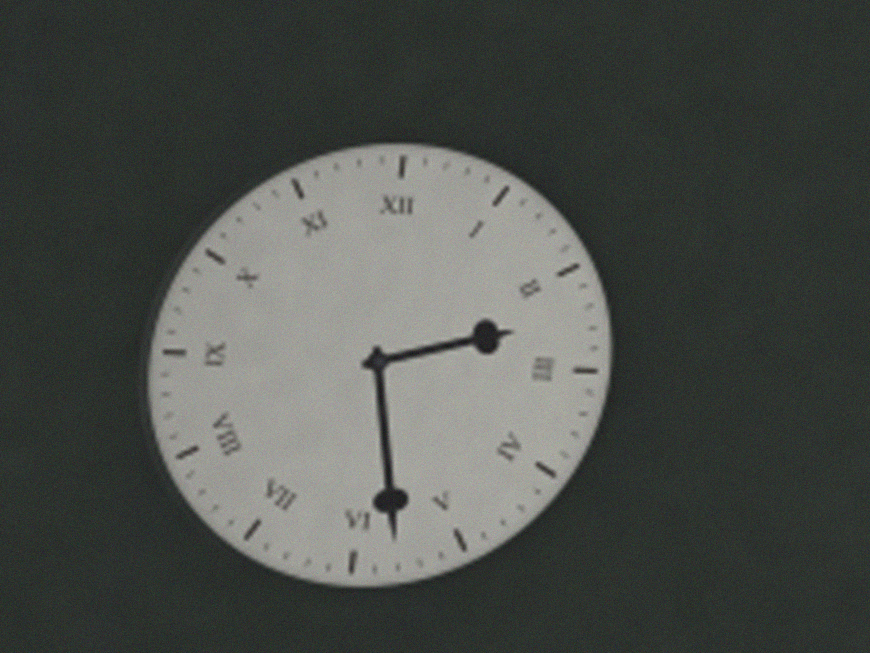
2:28
